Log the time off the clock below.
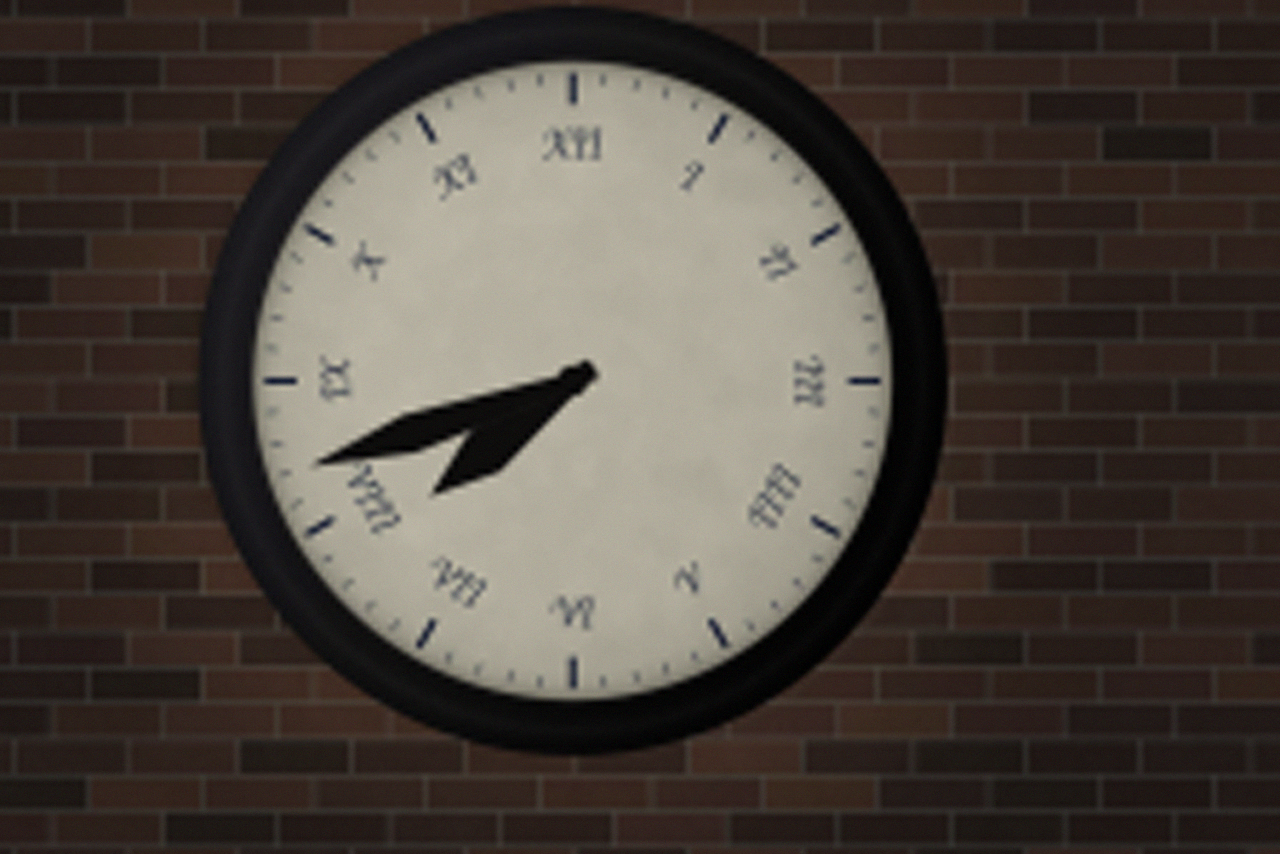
7:42
